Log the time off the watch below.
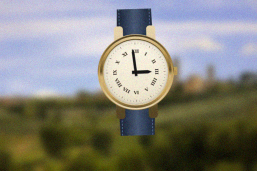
2:59
